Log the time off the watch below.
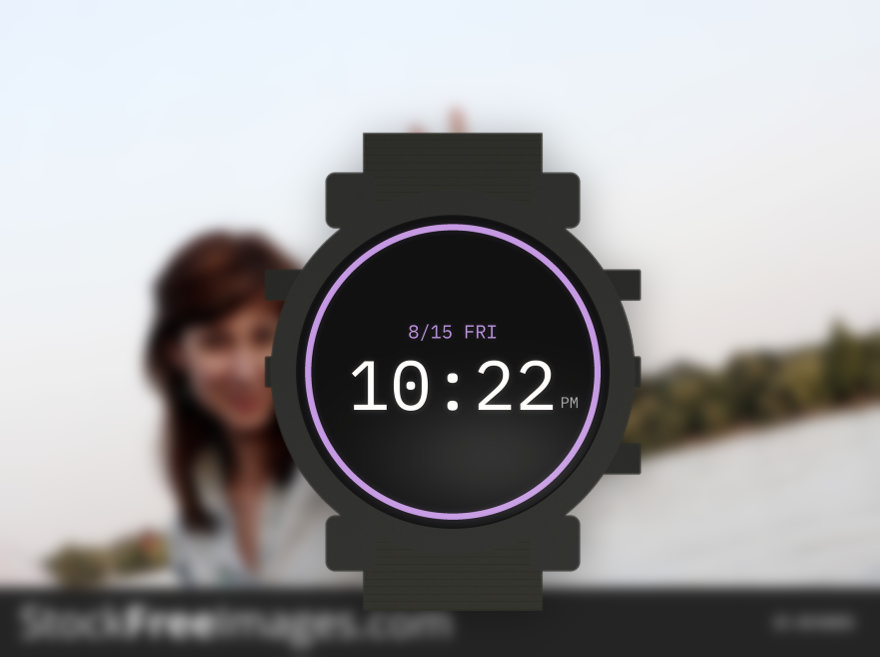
10:22
